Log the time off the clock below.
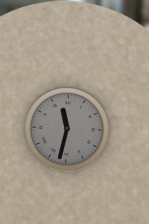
11:32
